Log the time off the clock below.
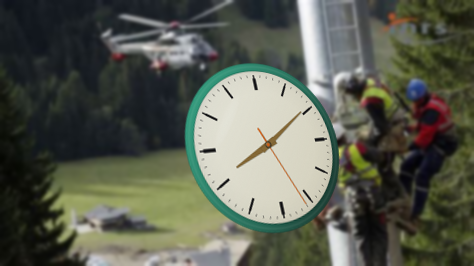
8:09:26
